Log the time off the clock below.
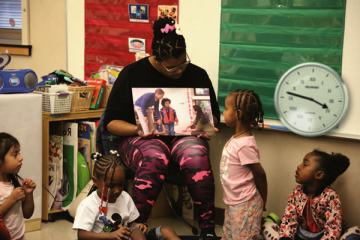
3:47
